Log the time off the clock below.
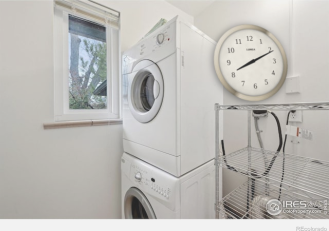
8:11
